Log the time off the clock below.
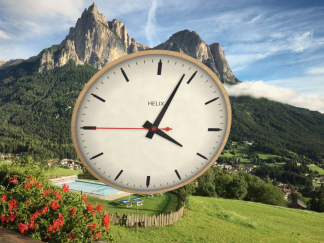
4:03:45
